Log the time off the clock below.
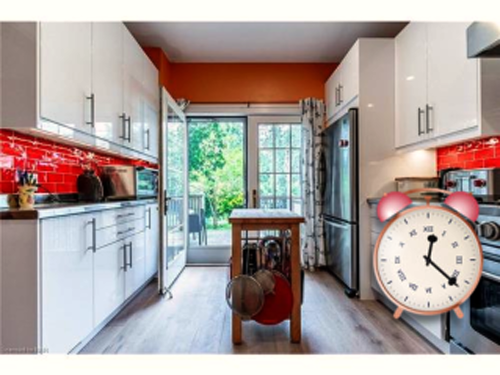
12:22
